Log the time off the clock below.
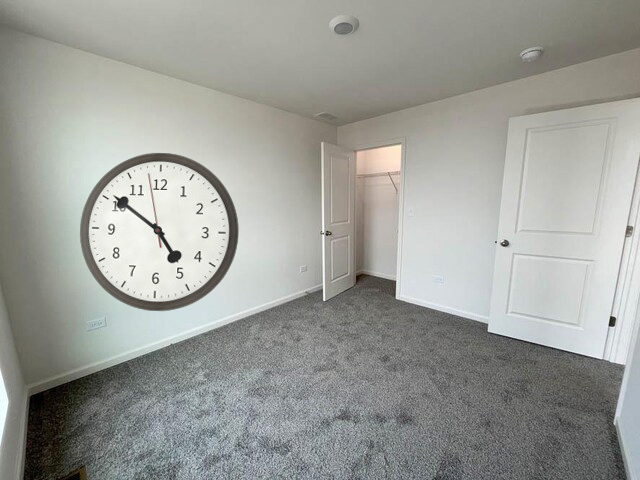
4:50:58
